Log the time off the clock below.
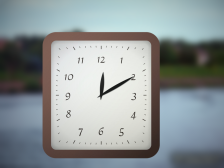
12:10
